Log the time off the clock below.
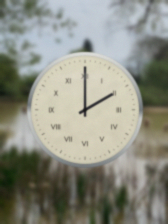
2:00
